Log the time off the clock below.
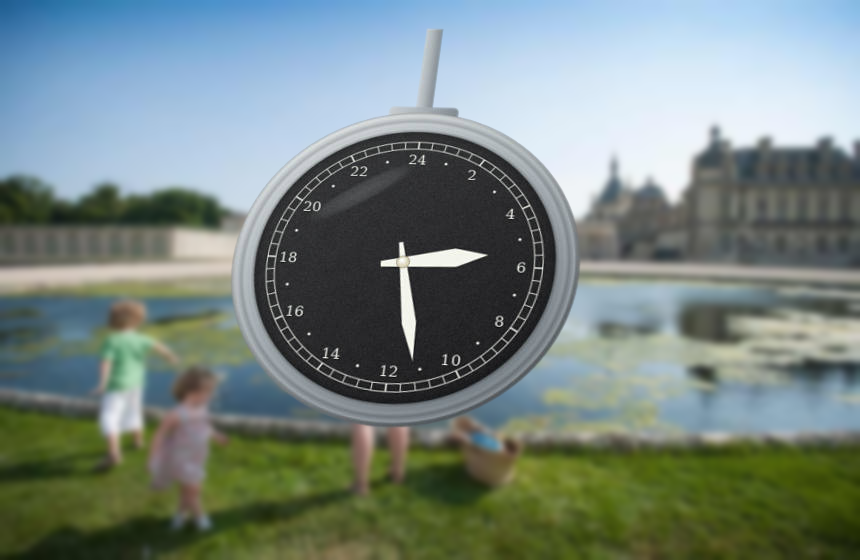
5:28
